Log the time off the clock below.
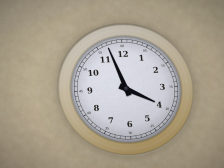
3:57
